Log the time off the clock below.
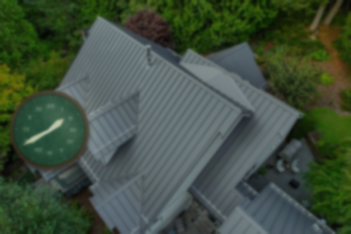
1:40
